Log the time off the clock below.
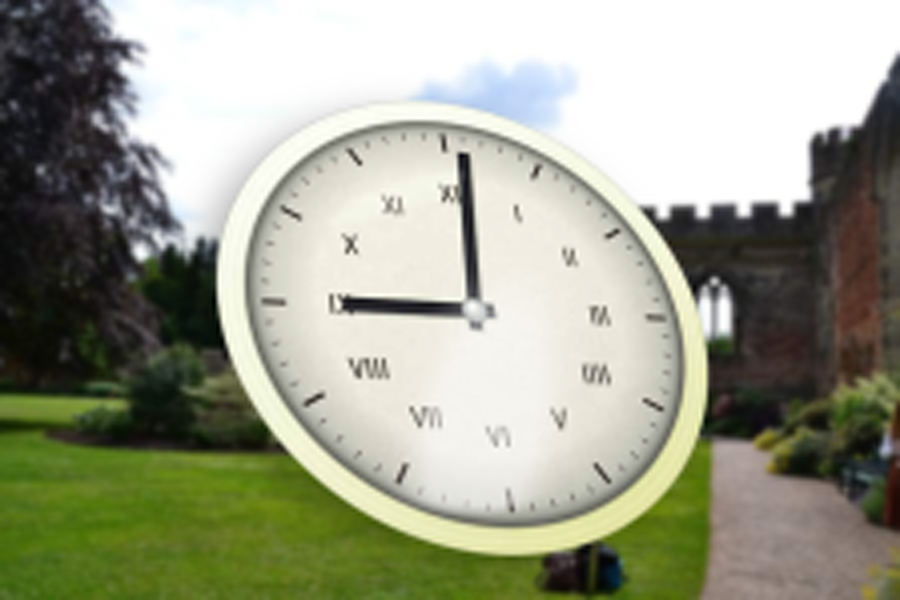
9:01
